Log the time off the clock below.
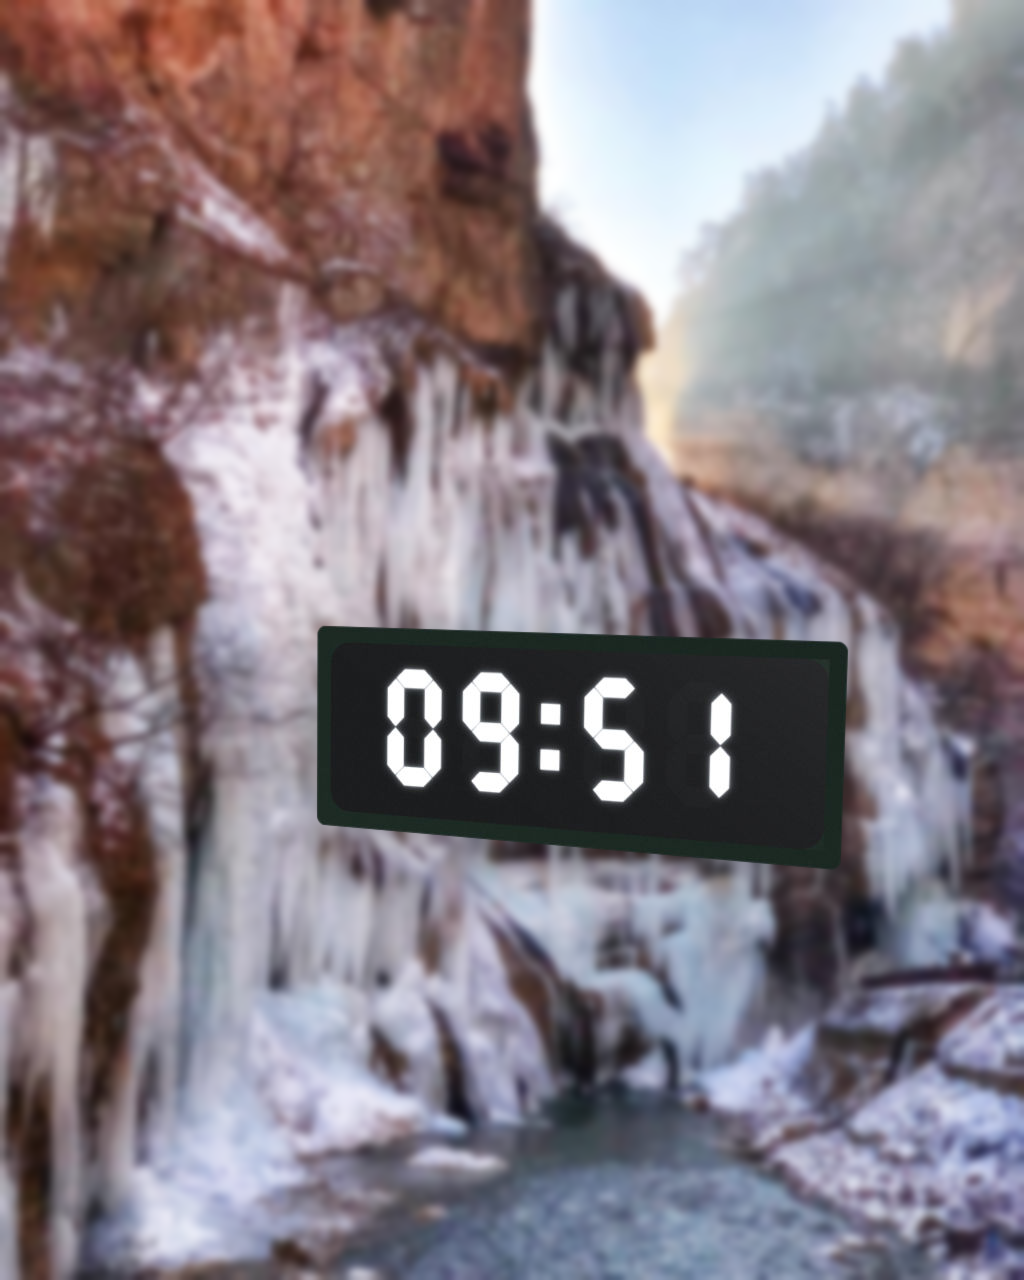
9:51
